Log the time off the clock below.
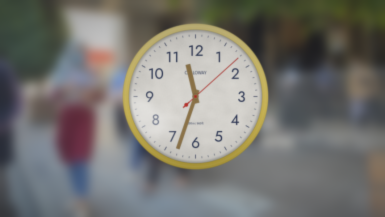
11:33:08
